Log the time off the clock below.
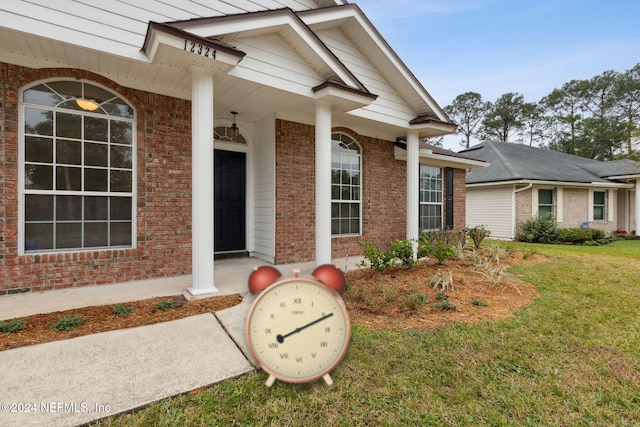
8:11
